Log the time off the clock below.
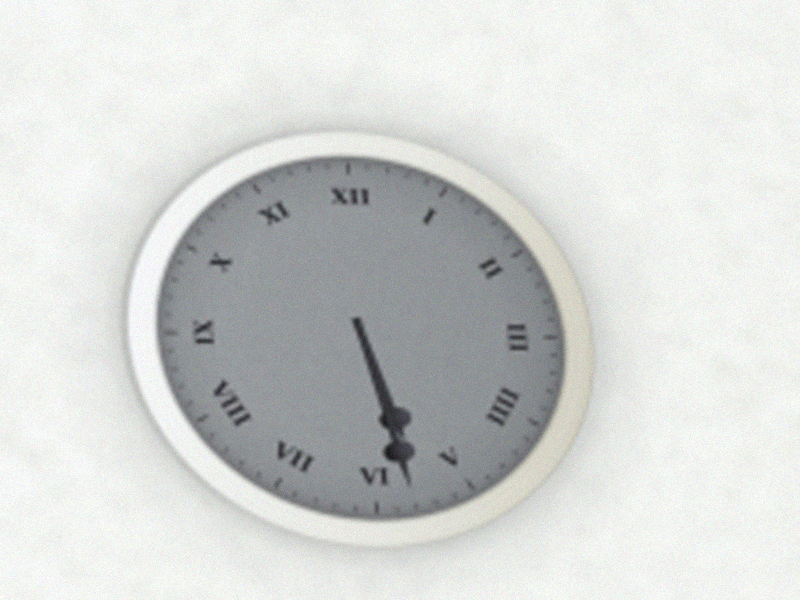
5:28
